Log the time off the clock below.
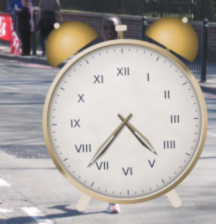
4:37
